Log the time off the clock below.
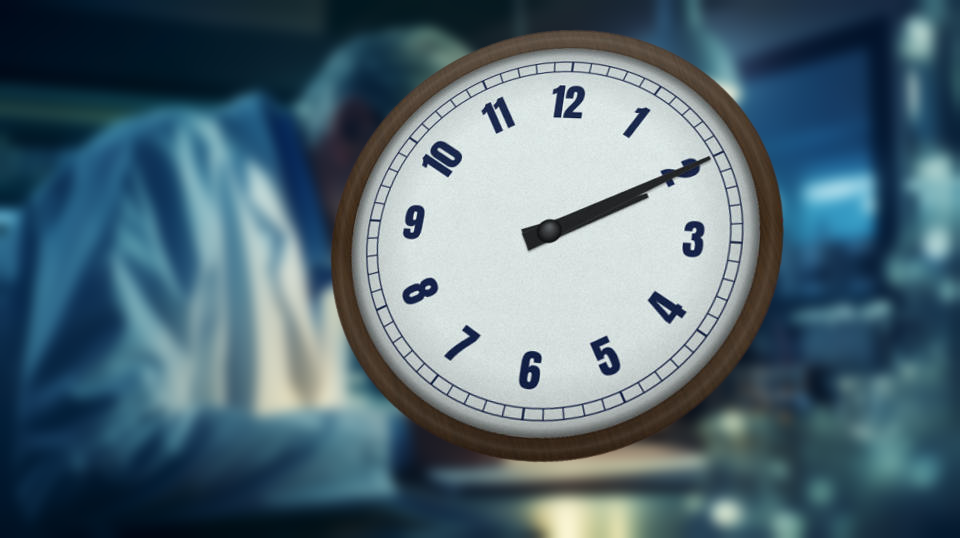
2:10
